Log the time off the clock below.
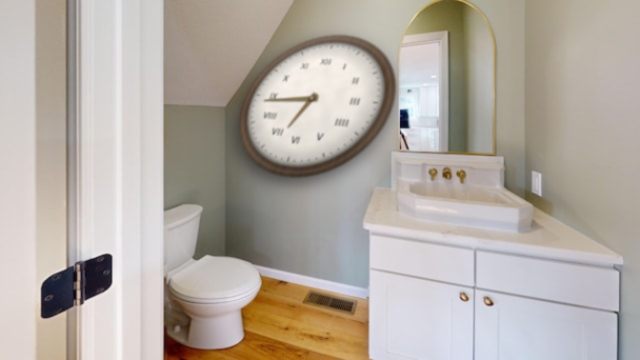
6:44
